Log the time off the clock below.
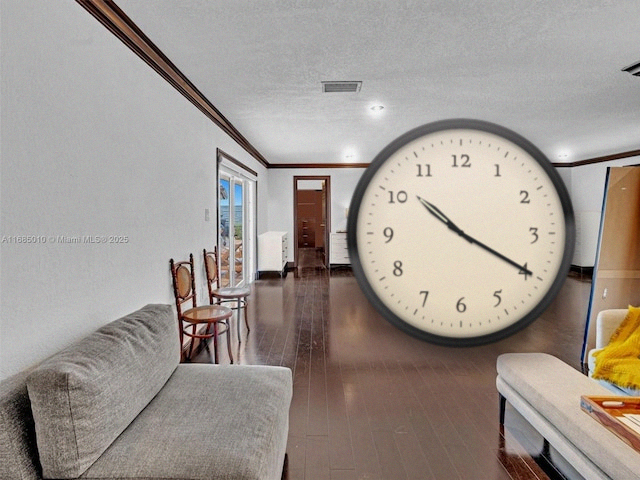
10:20
